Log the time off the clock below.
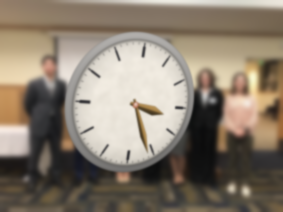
3:26
